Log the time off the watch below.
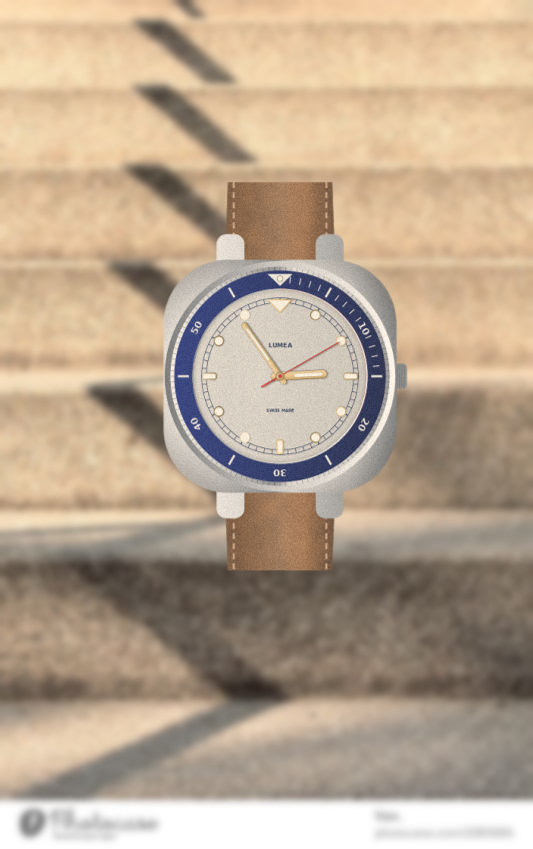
2:54:10
